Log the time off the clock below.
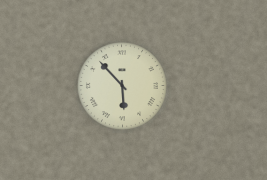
5:53
